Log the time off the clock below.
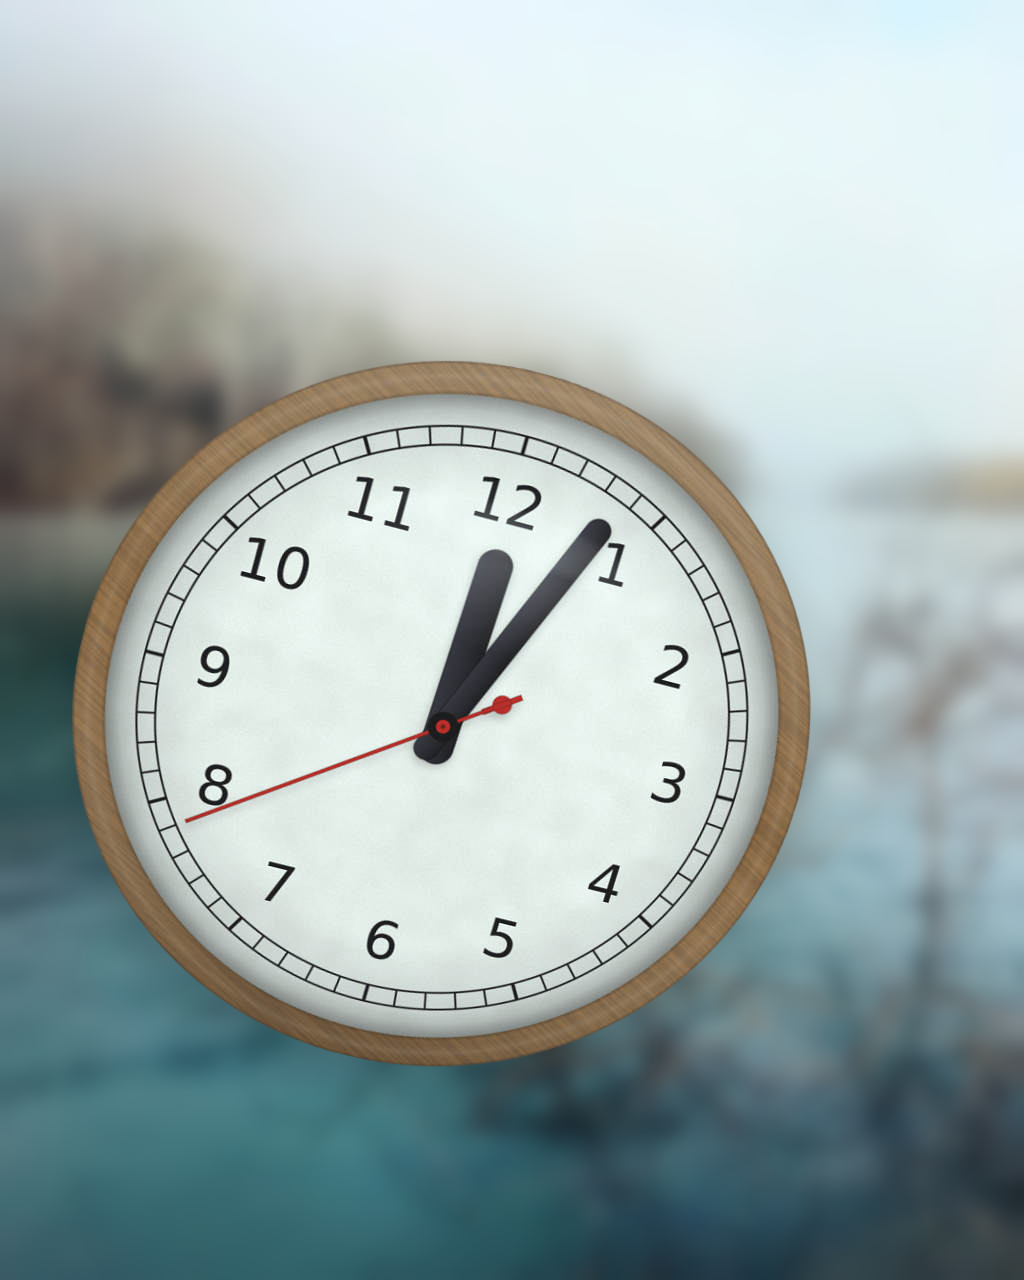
12:03:39
